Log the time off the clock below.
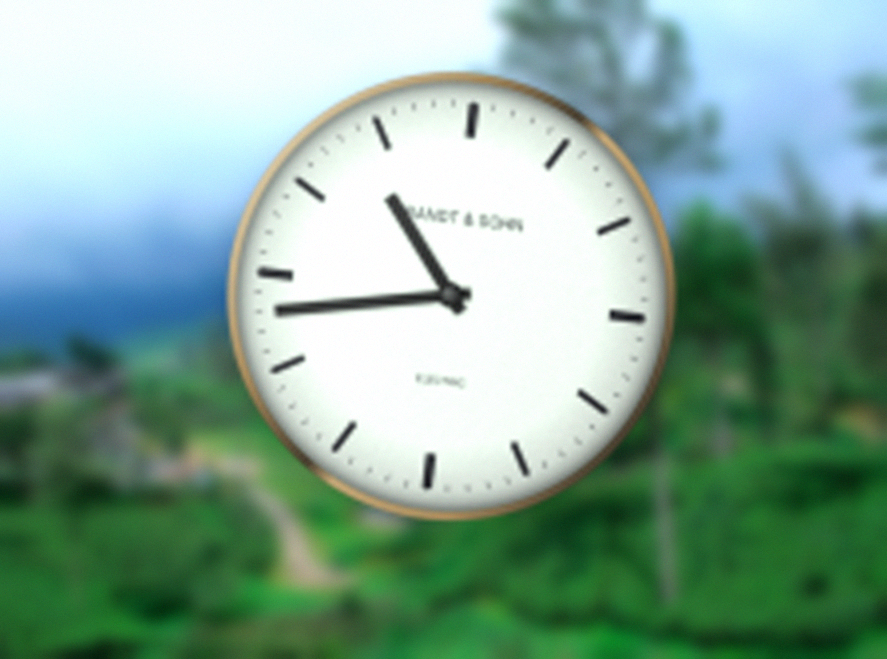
10:43
